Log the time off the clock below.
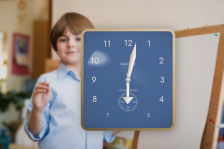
6:02
